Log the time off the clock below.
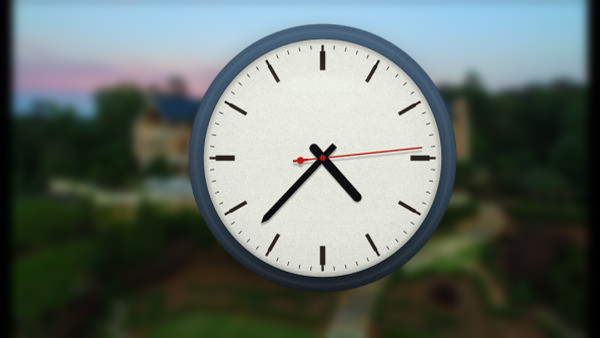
4:37:14
